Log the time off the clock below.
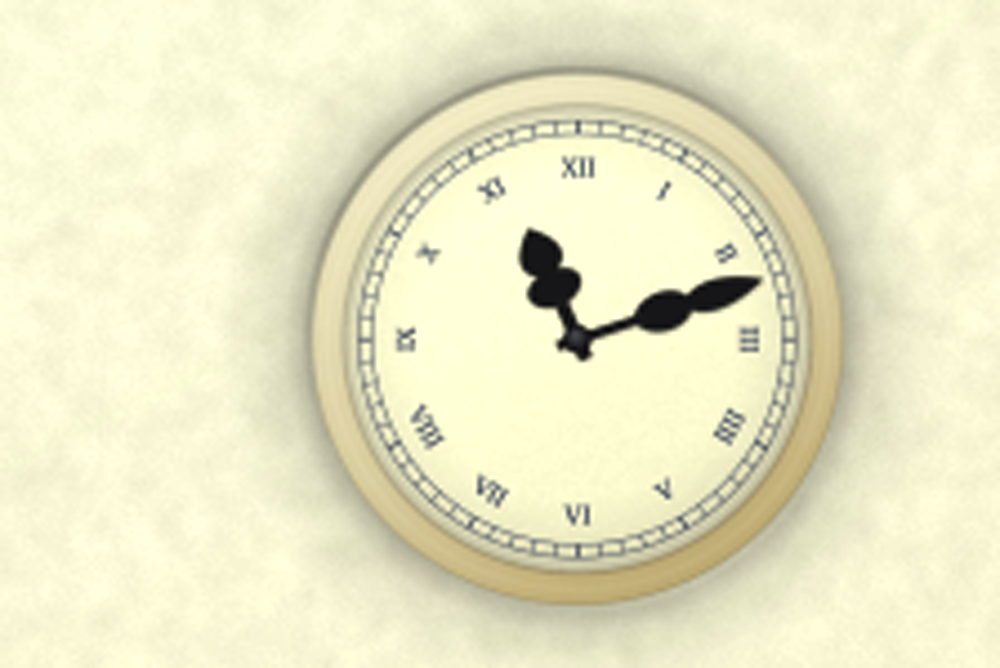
11:12
